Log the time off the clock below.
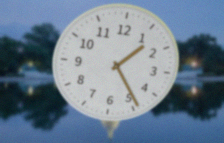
1:24
